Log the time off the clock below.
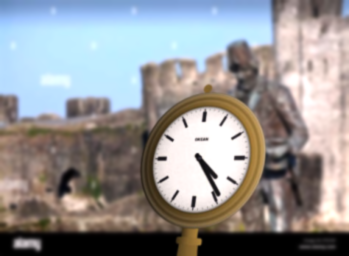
4:24
